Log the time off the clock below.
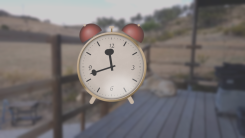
11:42
